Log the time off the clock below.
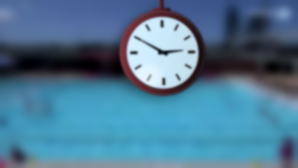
2:50
